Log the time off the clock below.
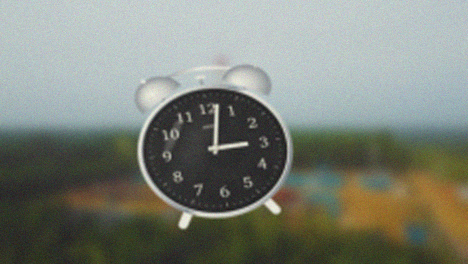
3:02
